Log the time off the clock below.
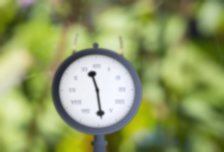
11:29
